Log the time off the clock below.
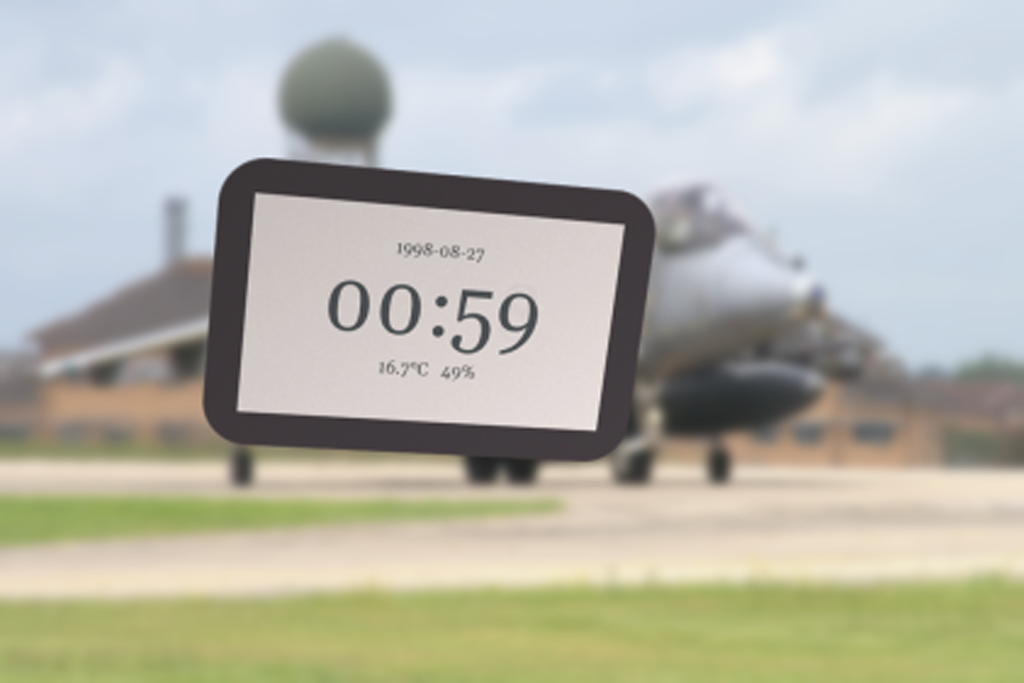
0:59
